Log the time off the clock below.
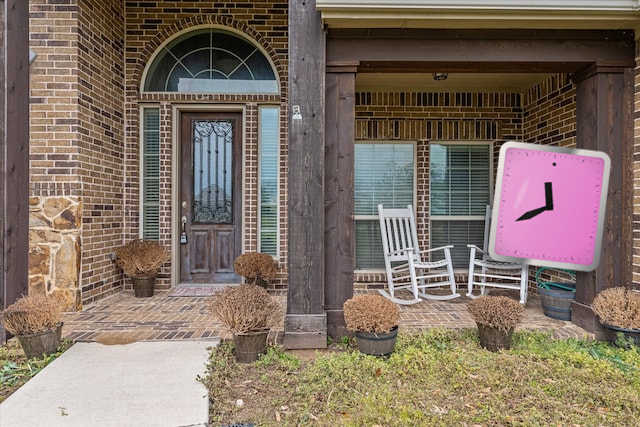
11:40
